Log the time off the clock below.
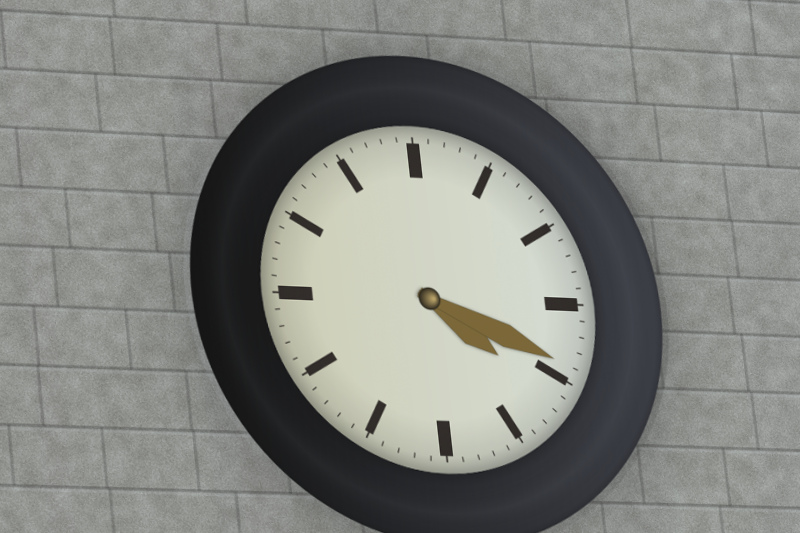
4:19
